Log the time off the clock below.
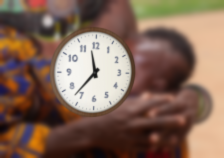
11:37
